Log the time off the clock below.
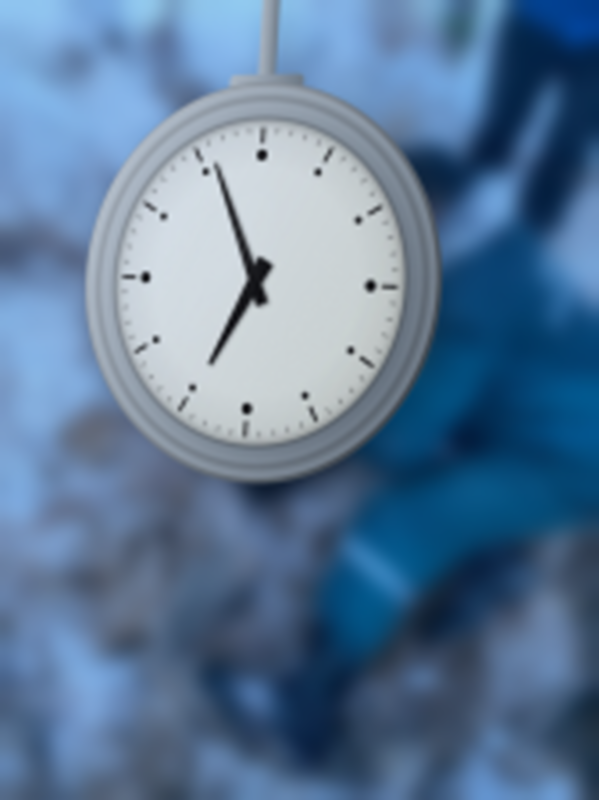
6:56
